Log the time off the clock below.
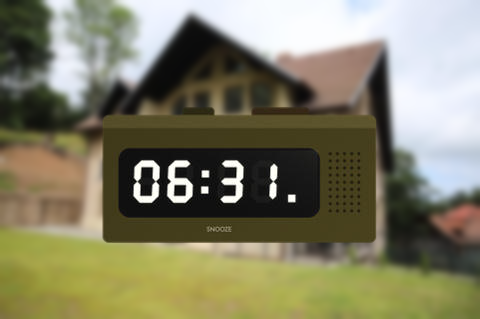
6:31
